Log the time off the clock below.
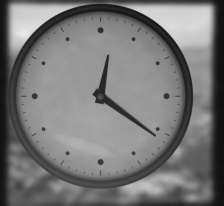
12:21
